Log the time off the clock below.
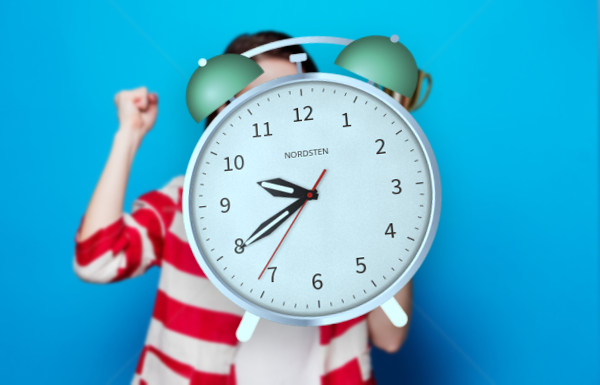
9:39:36
